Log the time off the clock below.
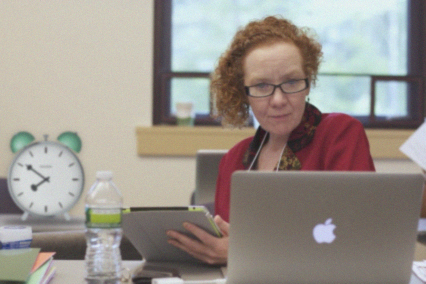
7:51
